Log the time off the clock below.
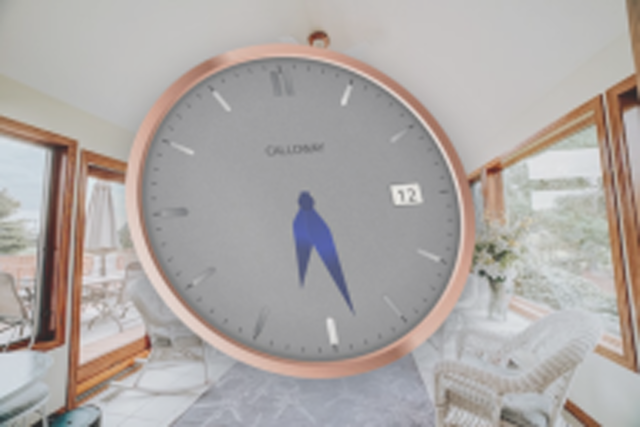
6:28
